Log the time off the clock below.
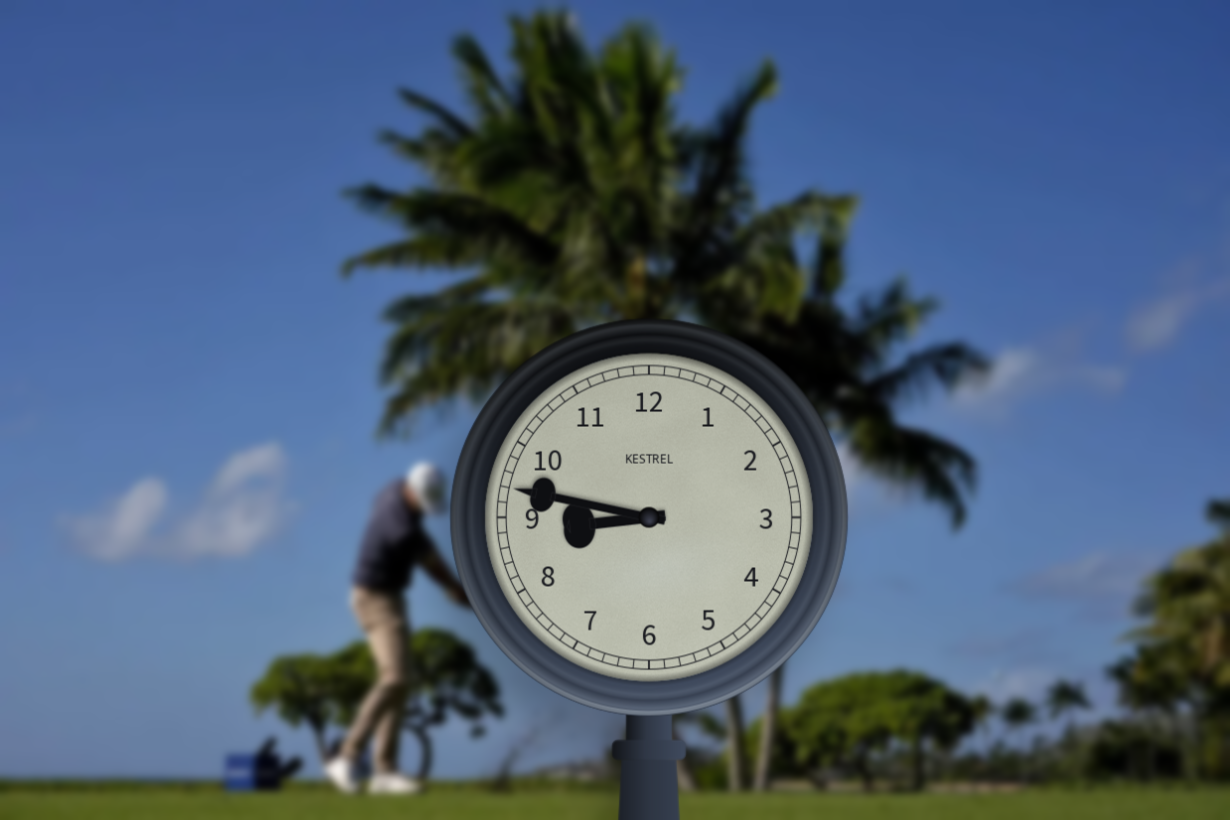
8:47
